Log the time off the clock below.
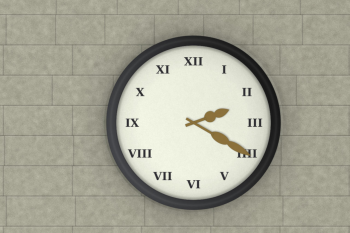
2:20
